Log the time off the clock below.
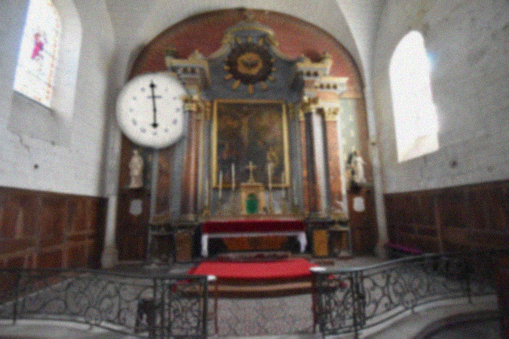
5:59
